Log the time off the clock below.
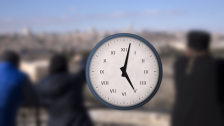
5:02
